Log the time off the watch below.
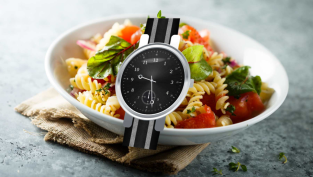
9:28
